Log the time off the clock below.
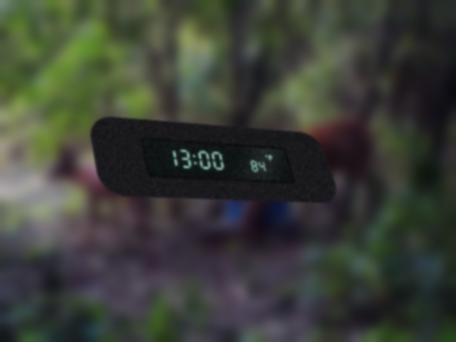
13:00
